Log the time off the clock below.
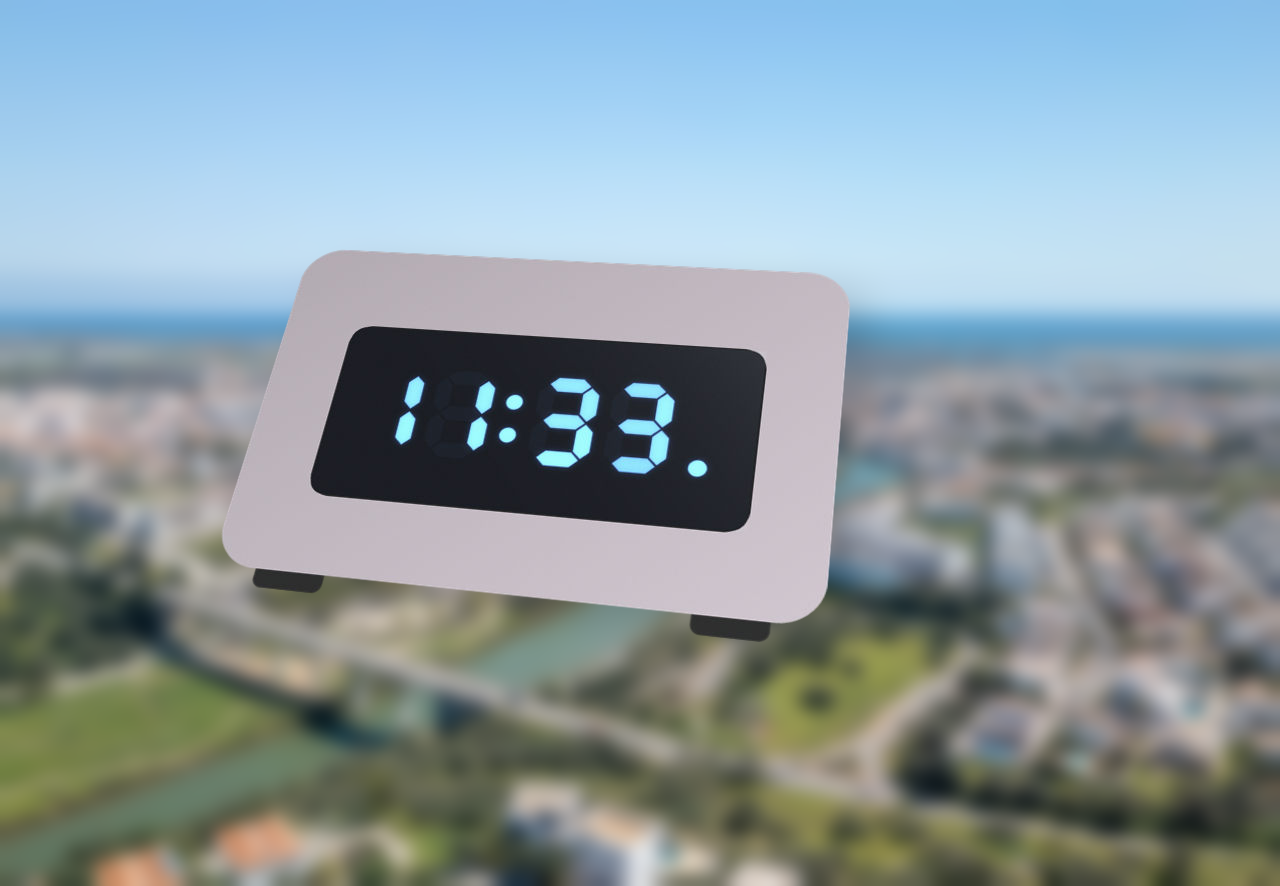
11:33
